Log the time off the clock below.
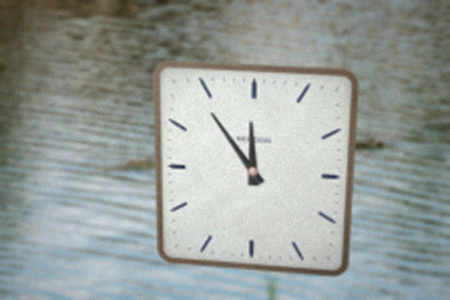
11:54
